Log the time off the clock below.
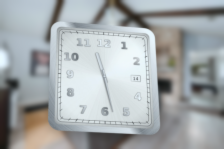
11:28
